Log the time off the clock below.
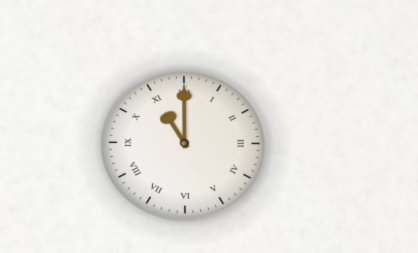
11:00
